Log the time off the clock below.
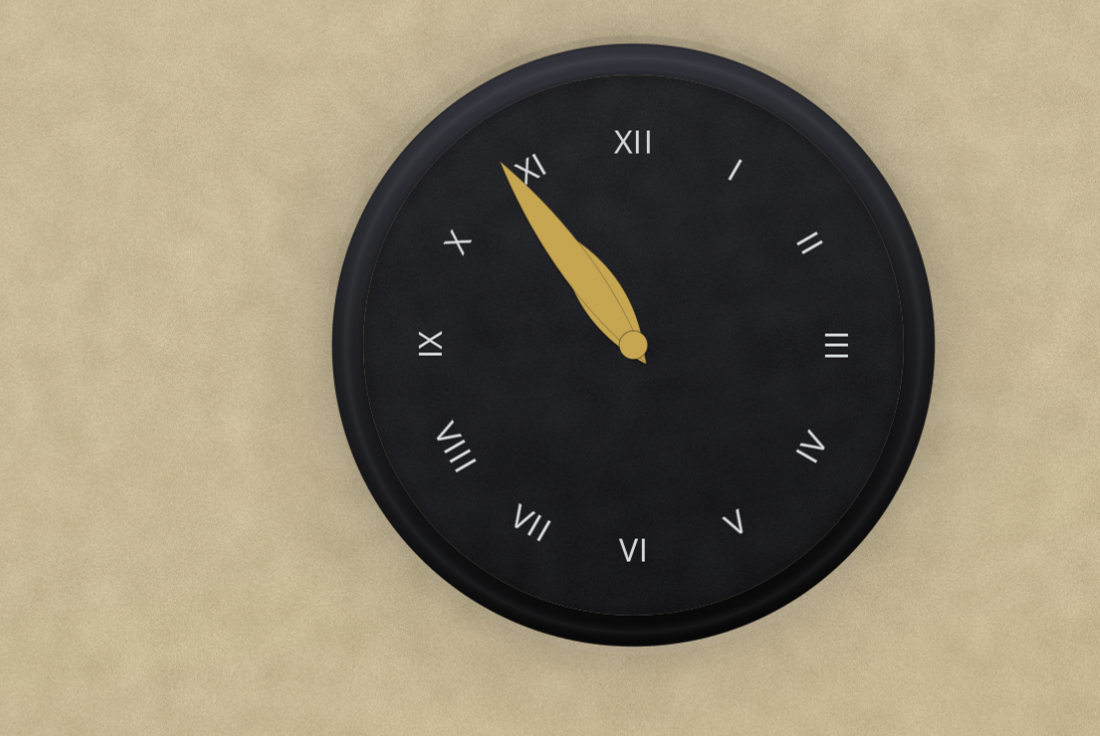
10:54
